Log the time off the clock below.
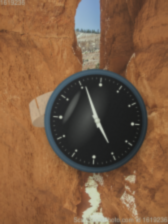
4:56
